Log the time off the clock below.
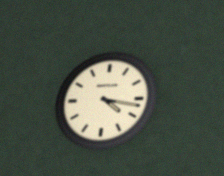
4:17
